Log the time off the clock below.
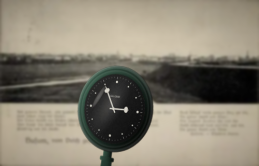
2:55
